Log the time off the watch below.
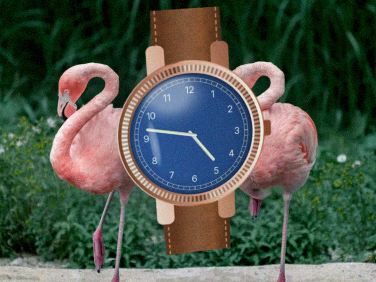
4:47
